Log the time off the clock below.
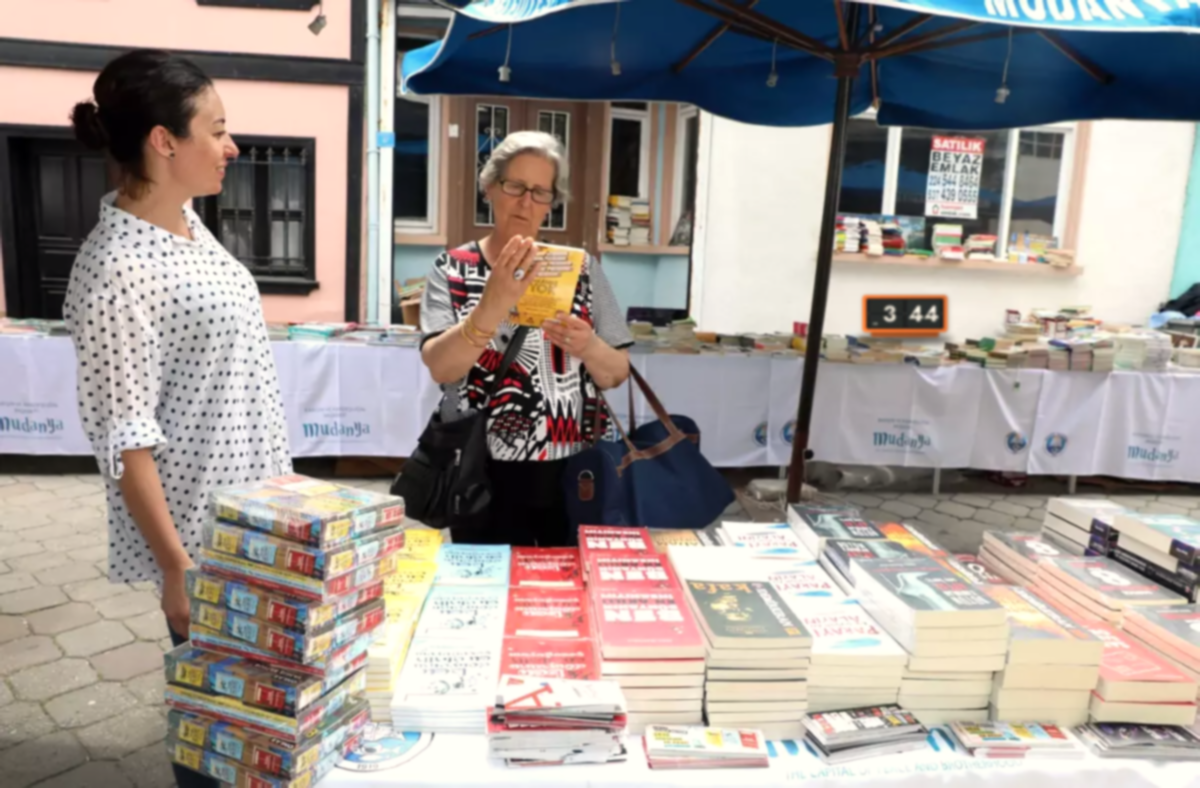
3:44
